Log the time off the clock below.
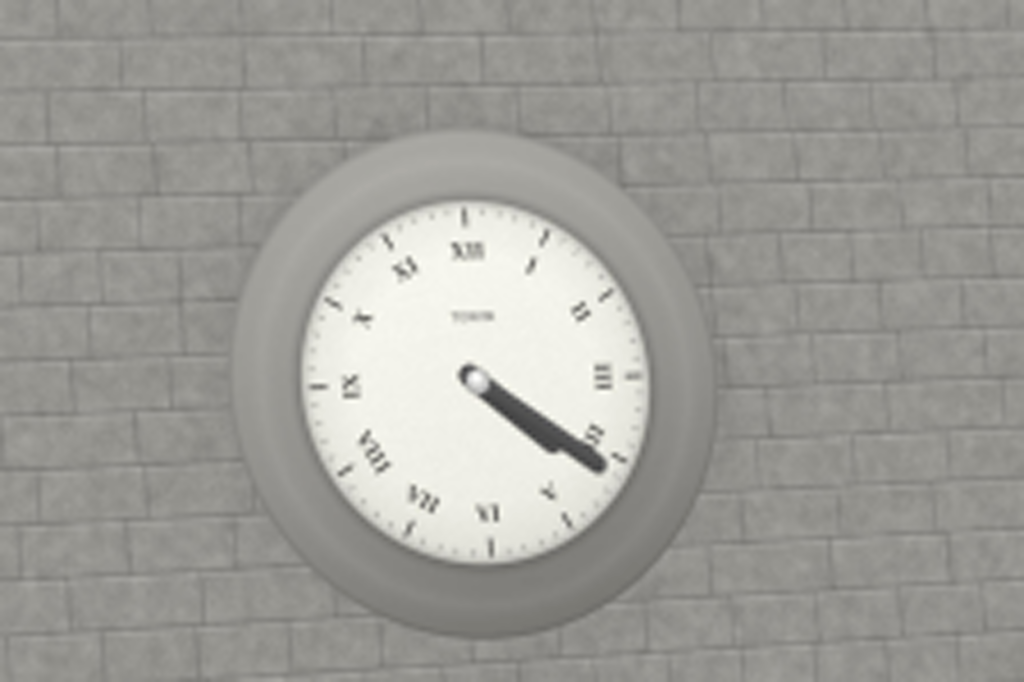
4:21
